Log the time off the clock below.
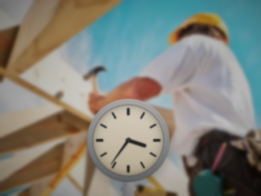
3:36
